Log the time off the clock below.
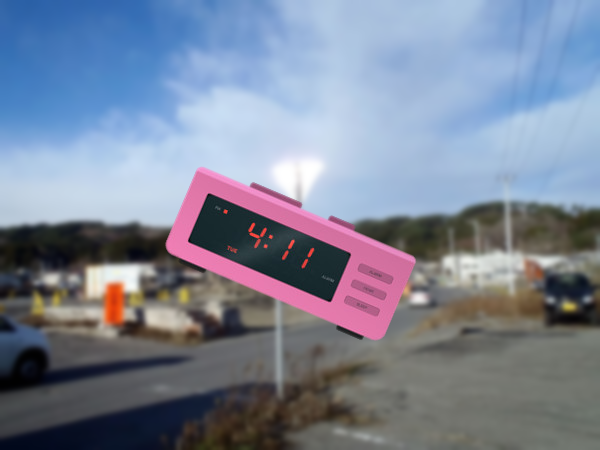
4:11
